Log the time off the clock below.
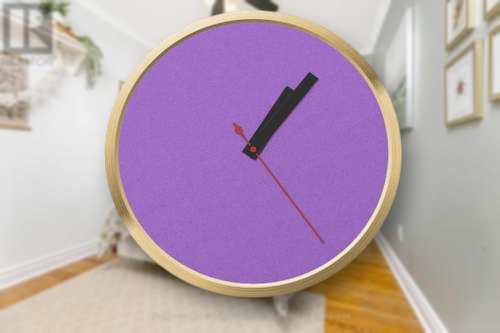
1:06:24
